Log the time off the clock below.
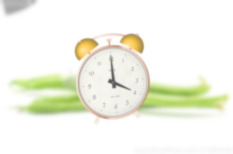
4:00
